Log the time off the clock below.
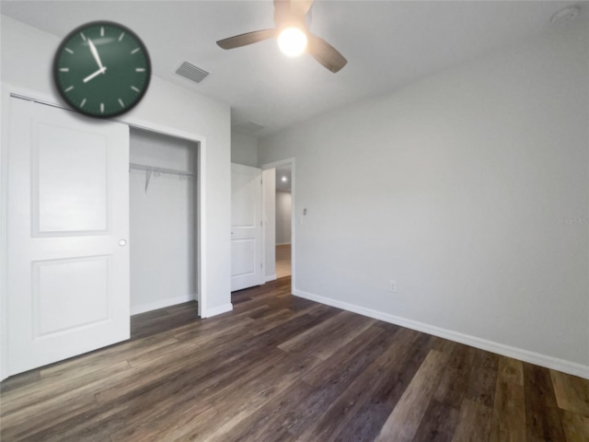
7:56
